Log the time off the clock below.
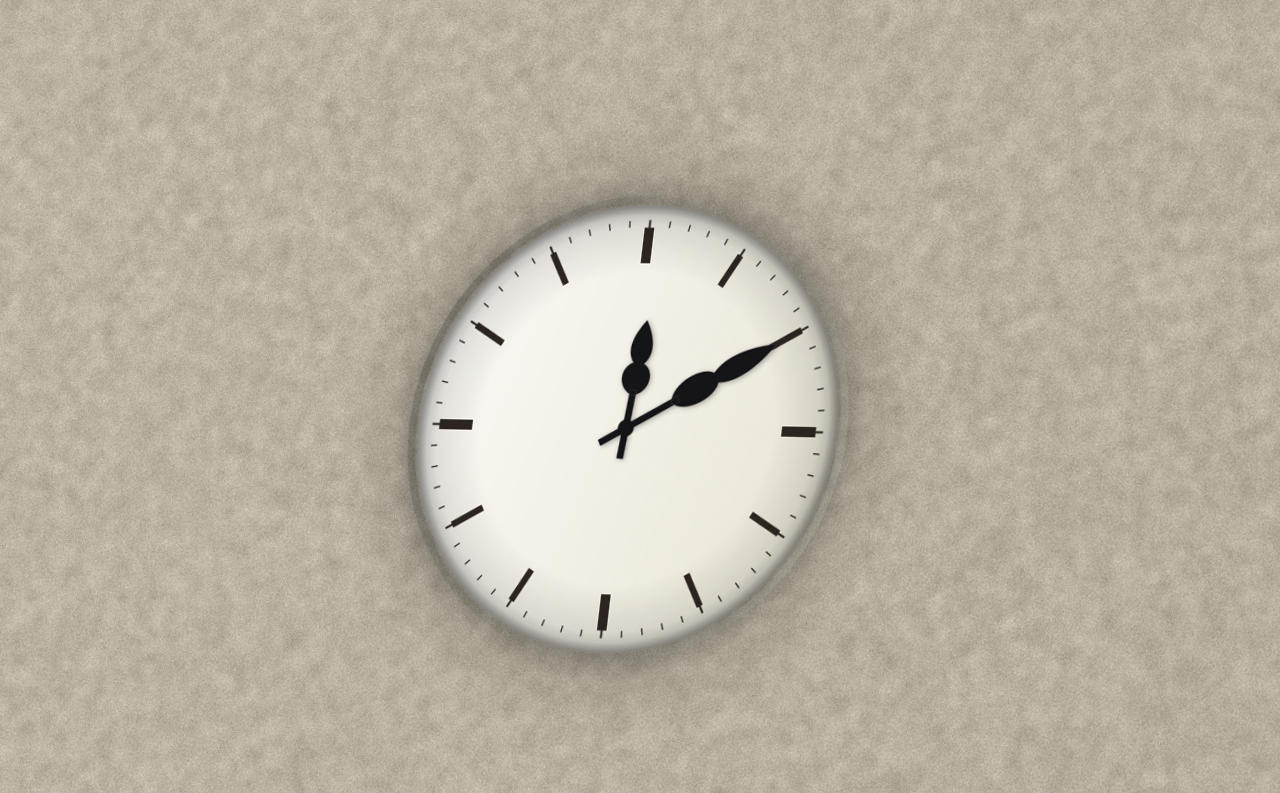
12:10
